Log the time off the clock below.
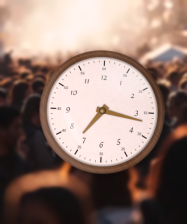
7:17
